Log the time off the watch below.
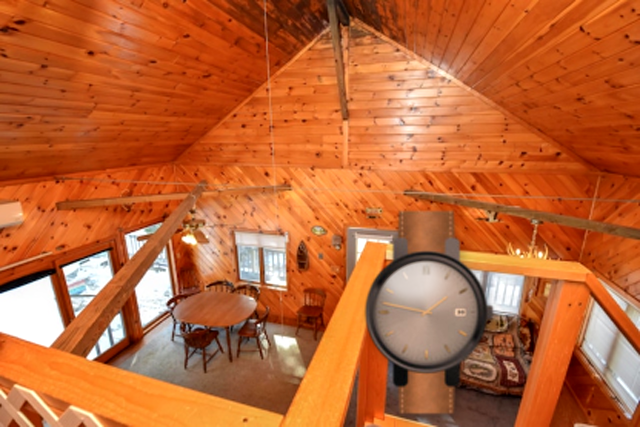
1:47
